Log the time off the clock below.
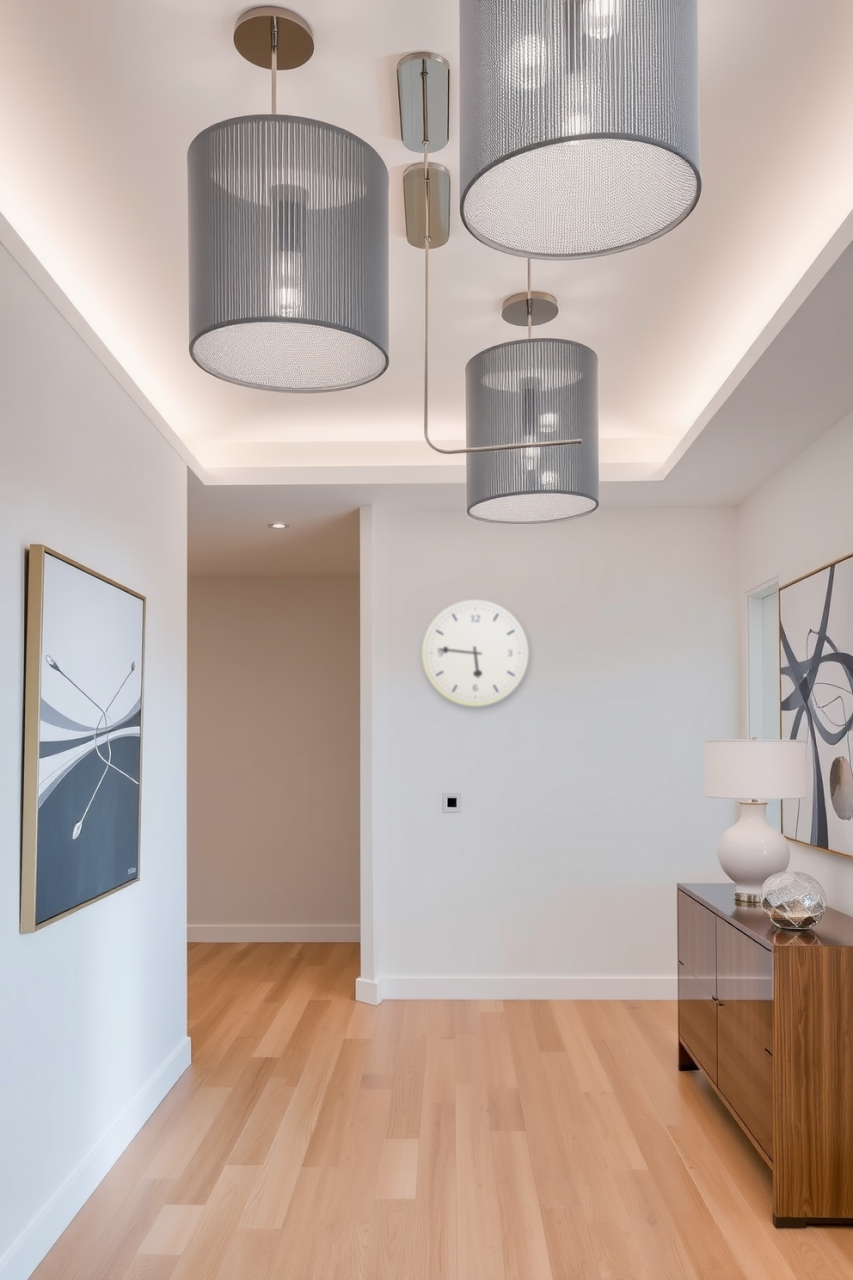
5:46
